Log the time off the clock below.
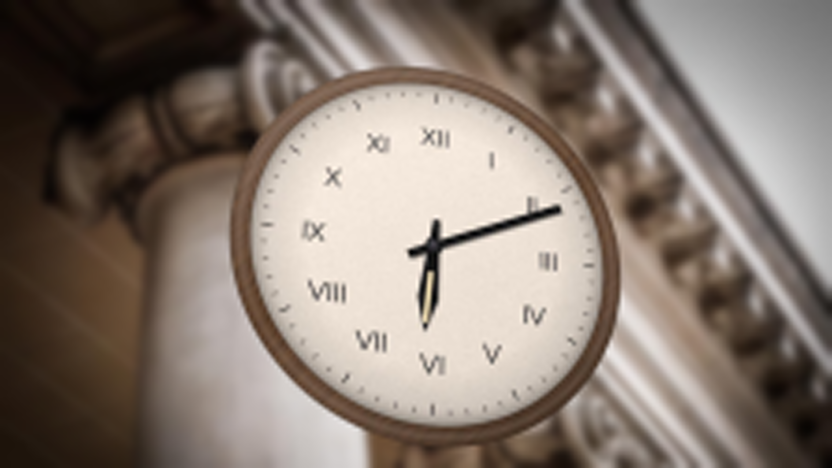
6:11
